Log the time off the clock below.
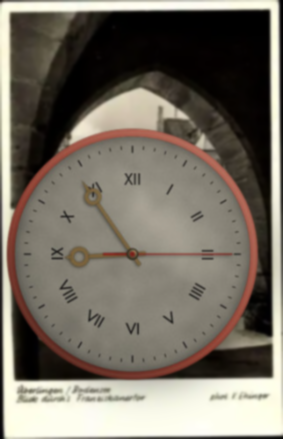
8:54:15
